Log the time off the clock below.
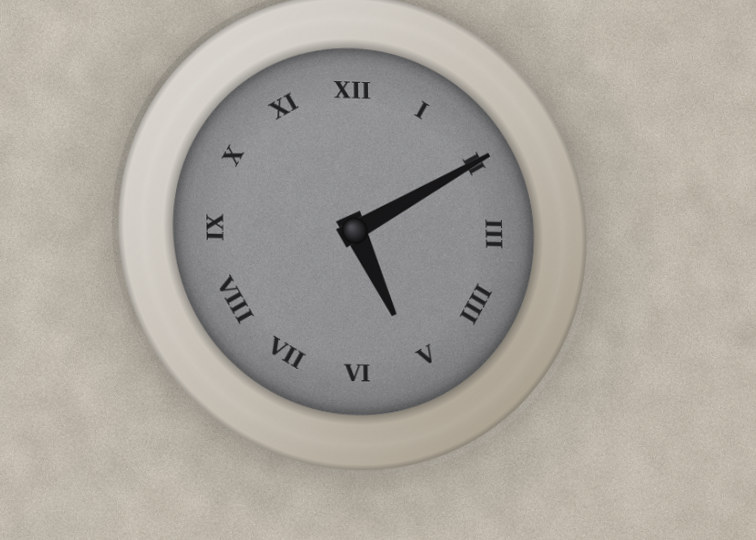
5:10
